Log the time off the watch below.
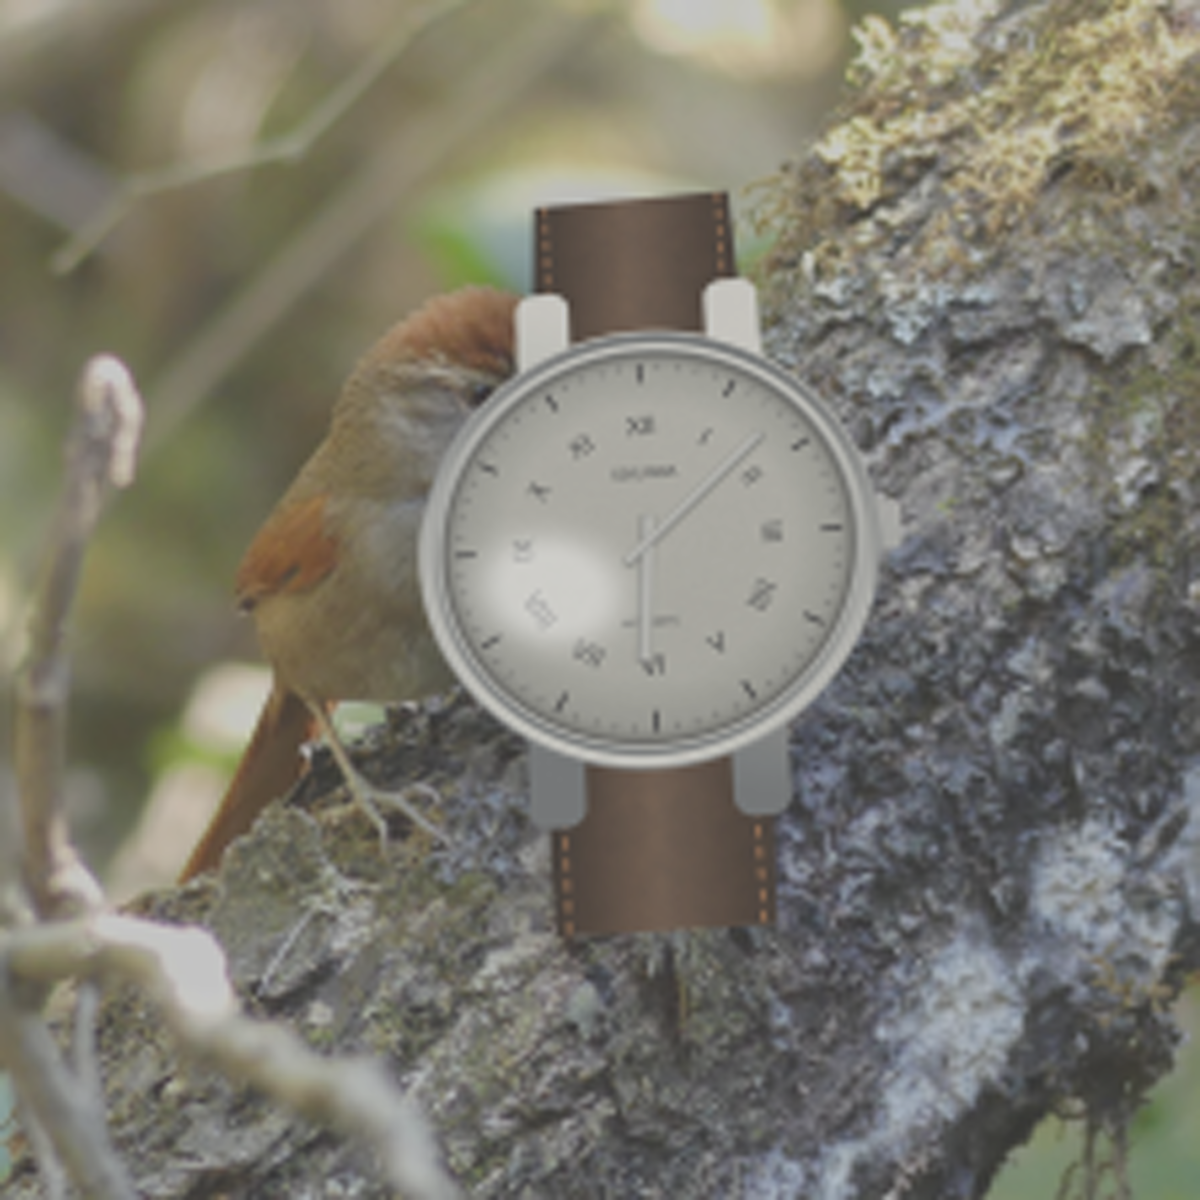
6:08
